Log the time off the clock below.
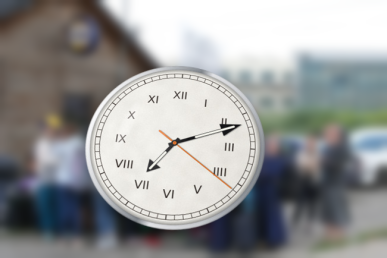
7:11:21
